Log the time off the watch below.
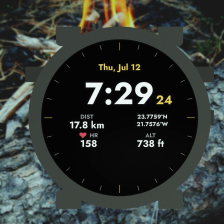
7:29:24
